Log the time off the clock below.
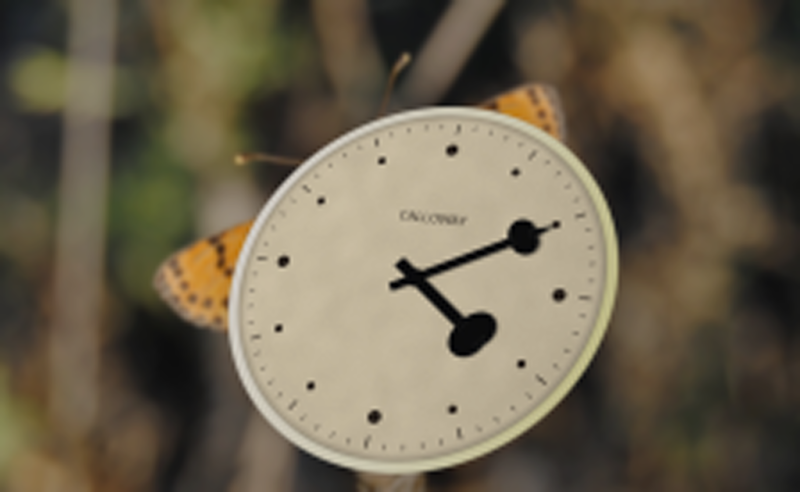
4:10
